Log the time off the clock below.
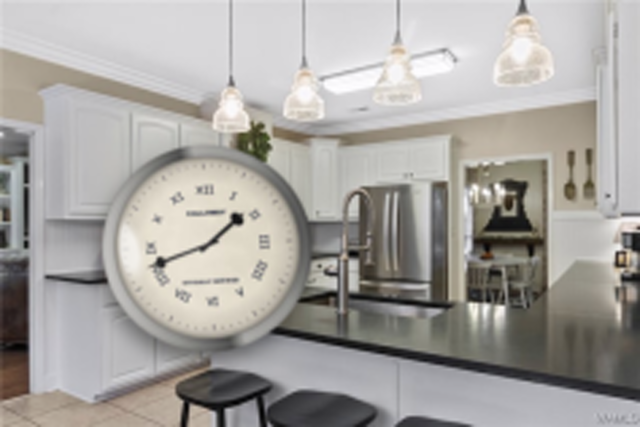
1:42
